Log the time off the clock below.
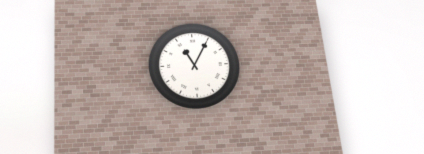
11:05
